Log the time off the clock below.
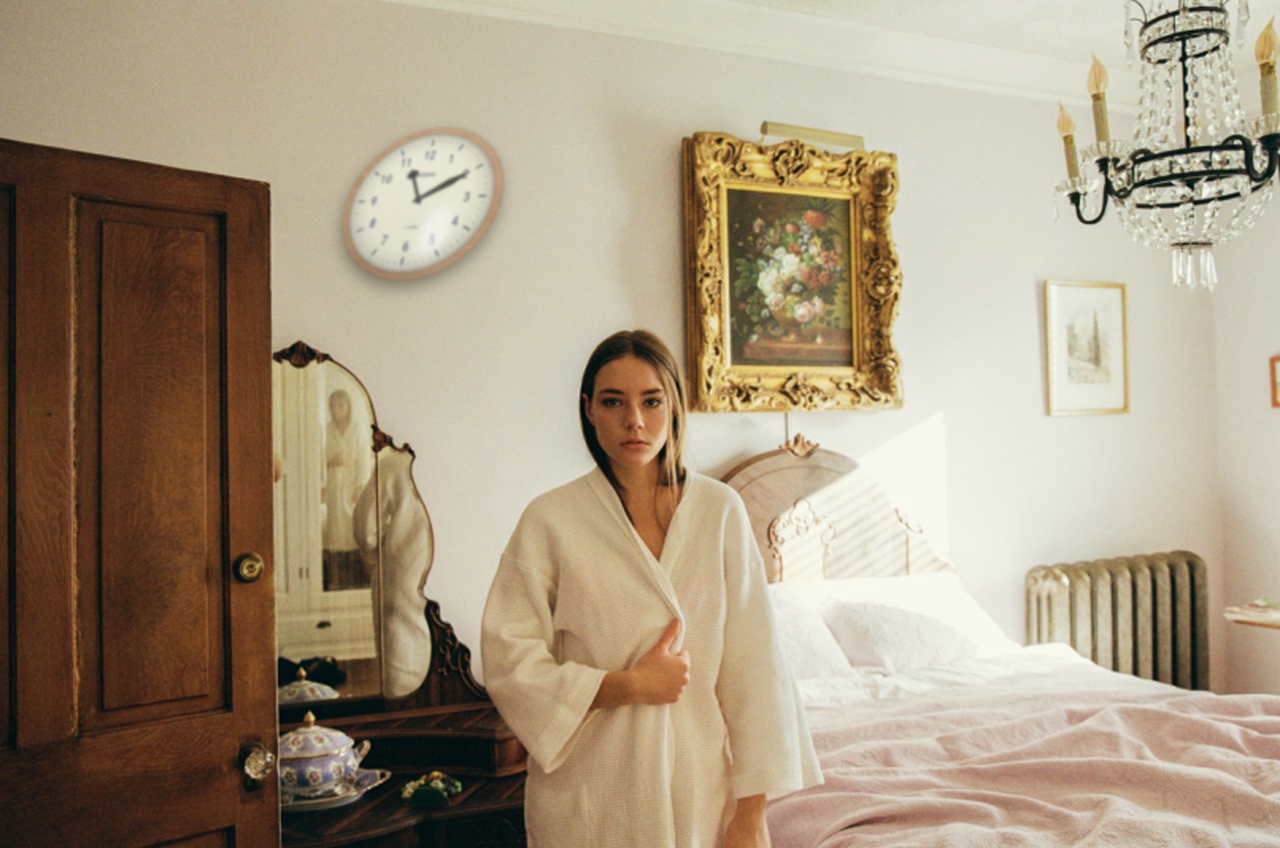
11:10
